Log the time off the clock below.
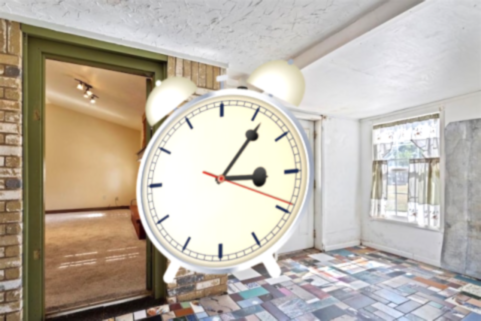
3:06:19
